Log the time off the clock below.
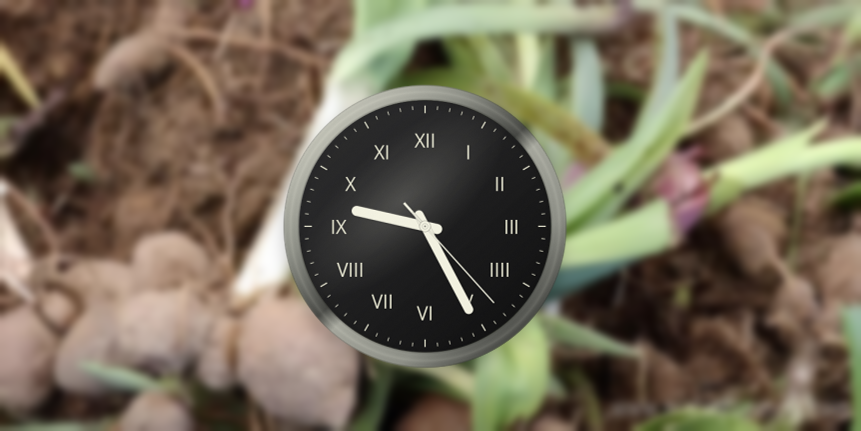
9:25:23
